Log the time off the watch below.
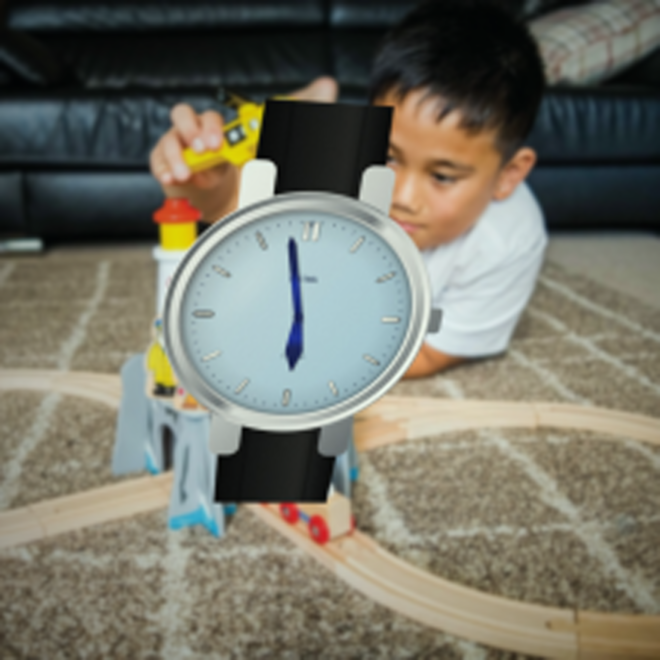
5:58
